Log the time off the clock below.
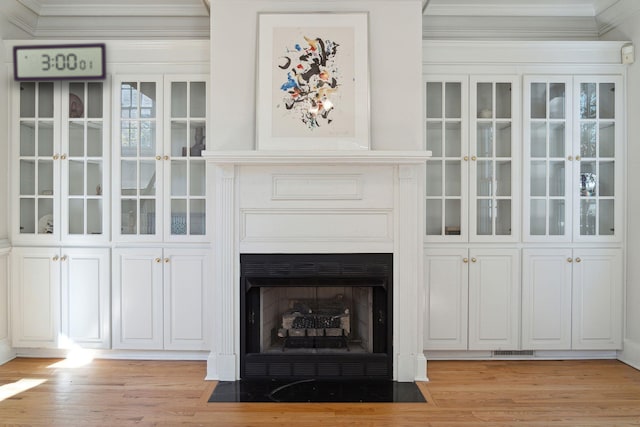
3:00
